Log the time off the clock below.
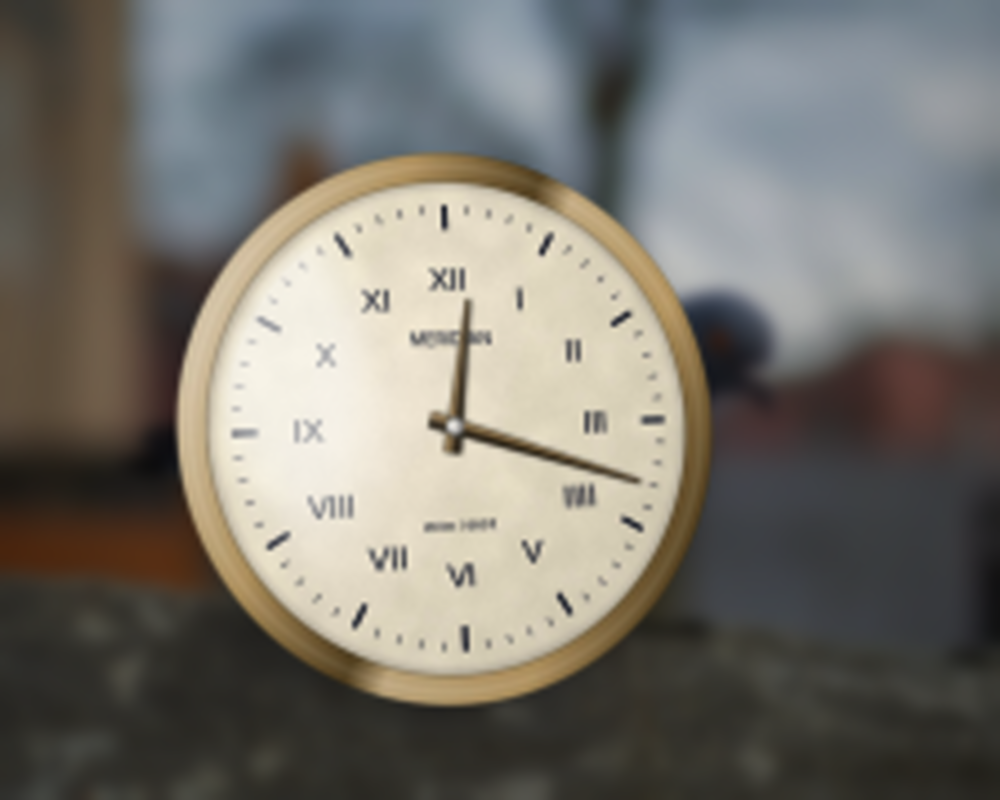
12:18
